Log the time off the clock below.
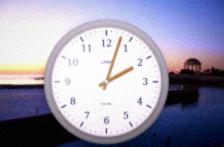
2:03
